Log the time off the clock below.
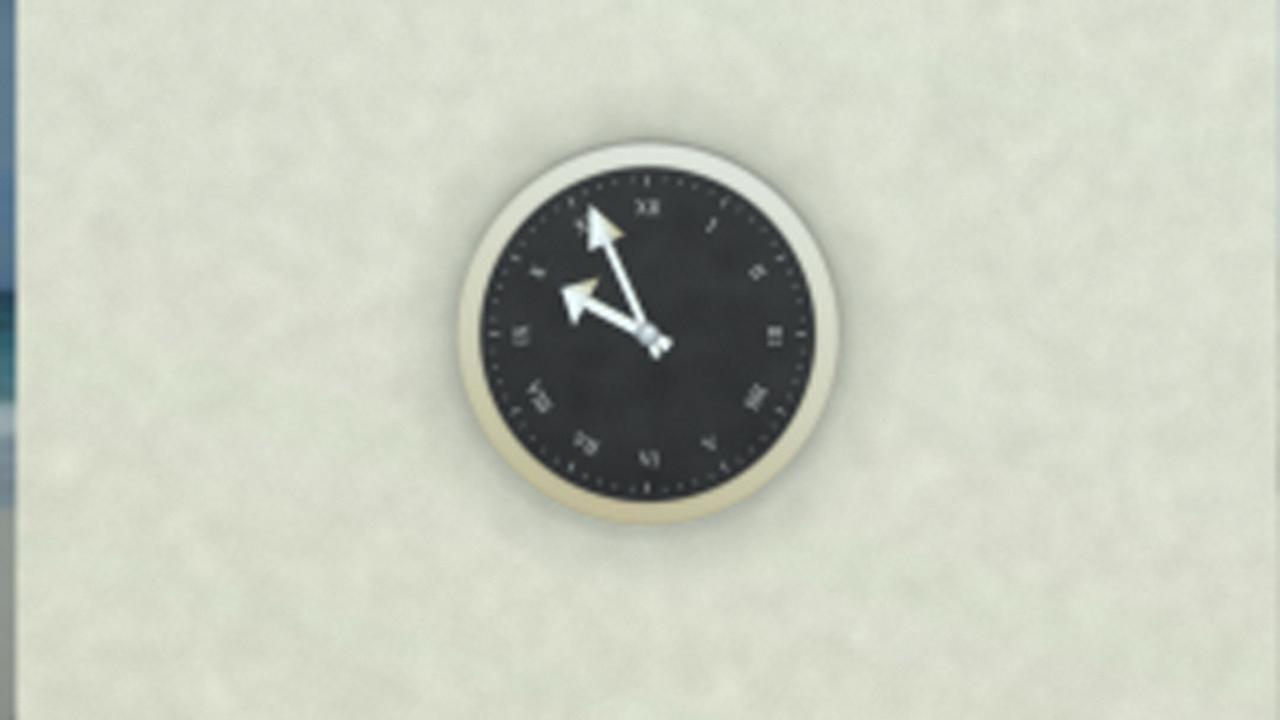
9:56
